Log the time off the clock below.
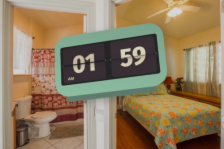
1:59
